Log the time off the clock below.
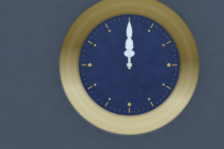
12:00
